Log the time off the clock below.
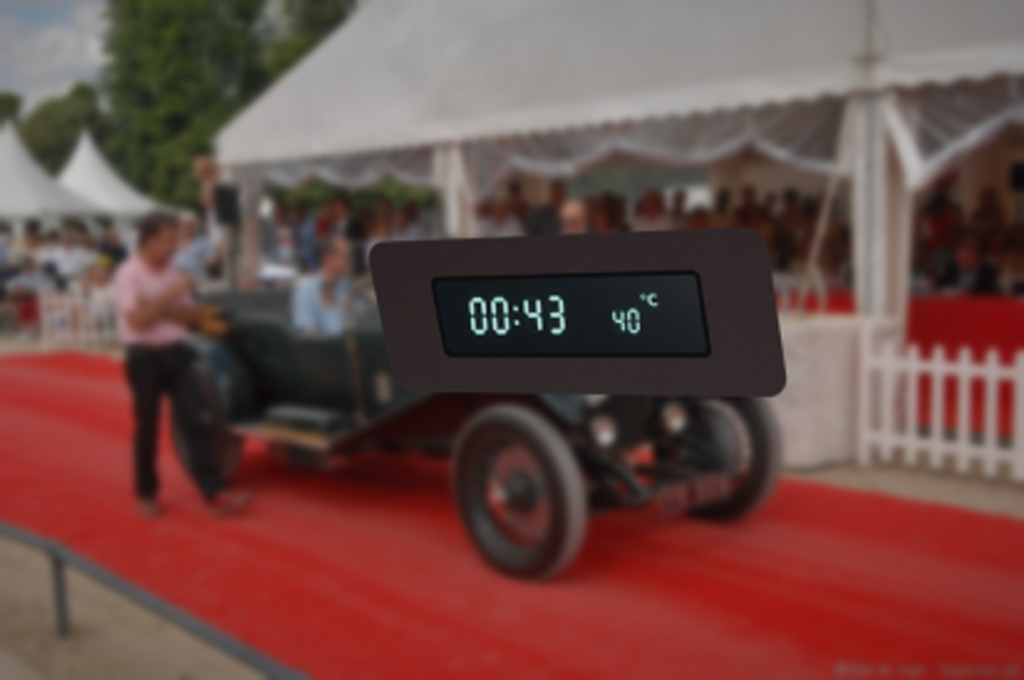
0:43
